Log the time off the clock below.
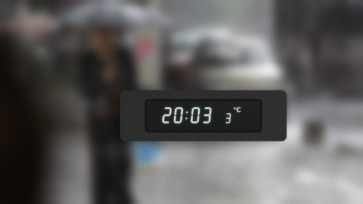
20:03
